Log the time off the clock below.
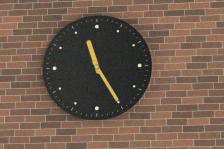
11:25
